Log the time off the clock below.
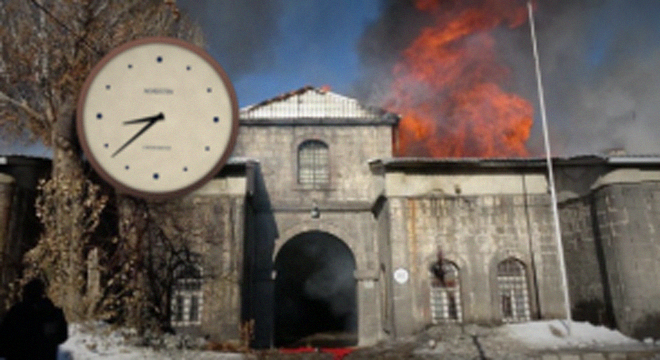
8:38
